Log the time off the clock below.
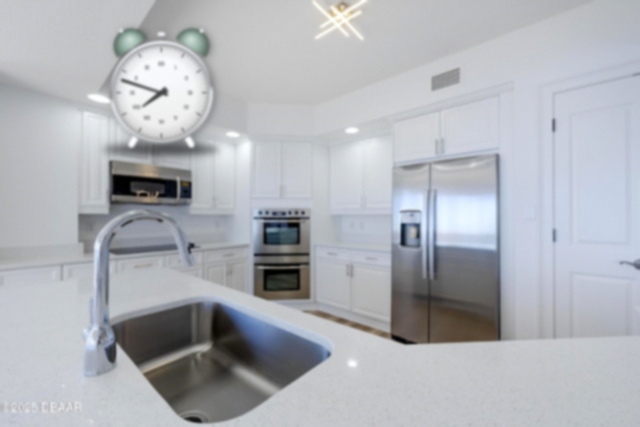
7:48
